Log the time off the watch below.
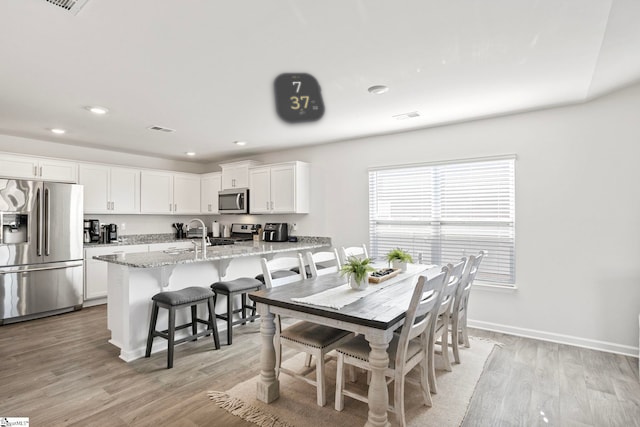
7:37
